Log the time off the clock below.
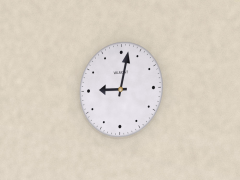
9:02
